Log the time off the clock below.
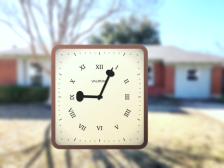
9:04
